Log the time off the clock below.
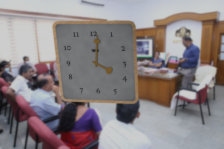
4:01
